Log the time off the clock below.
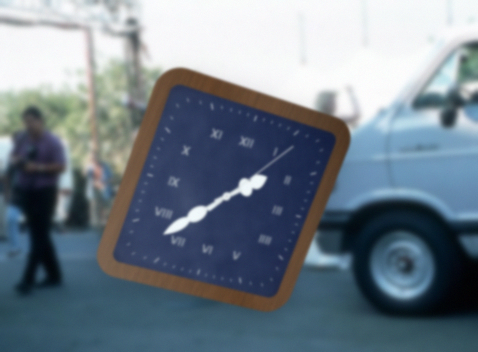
1:37:06
